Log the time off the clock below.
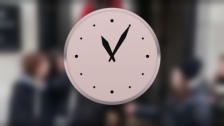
11:05
